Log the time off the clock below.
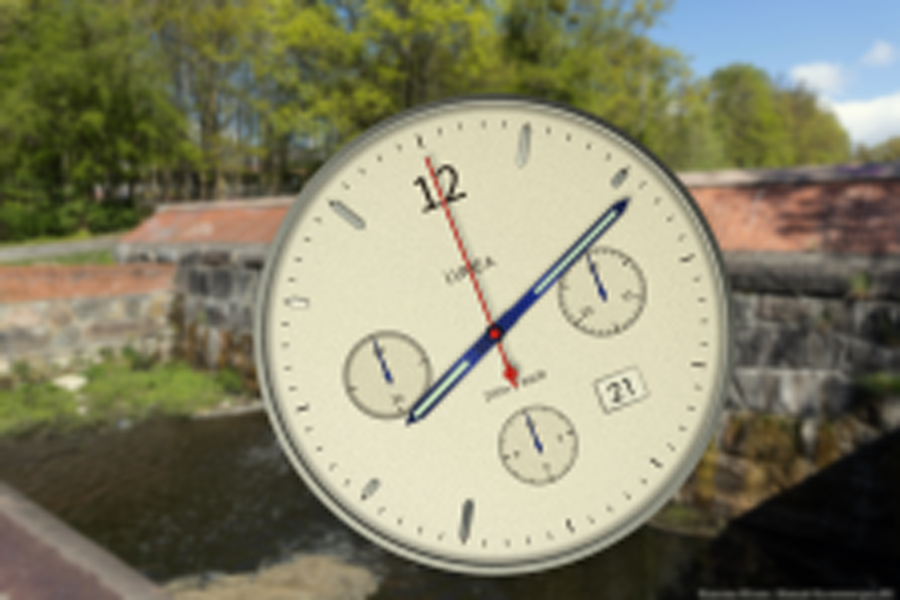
8:11
